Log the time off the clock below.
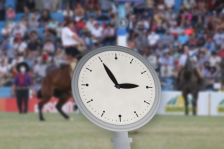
2:55
